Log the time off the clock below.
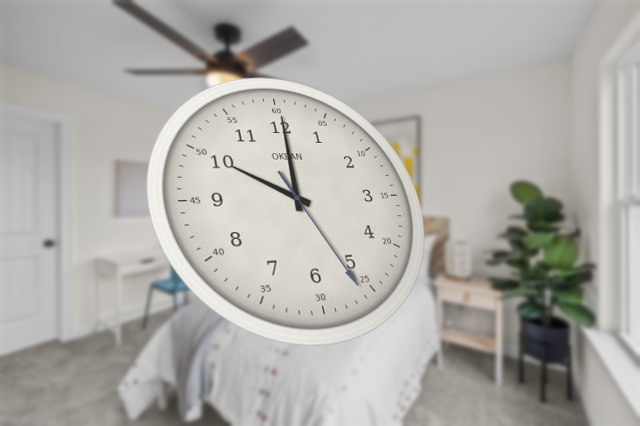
10:00:26
